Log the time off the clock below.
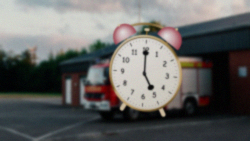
5:00
